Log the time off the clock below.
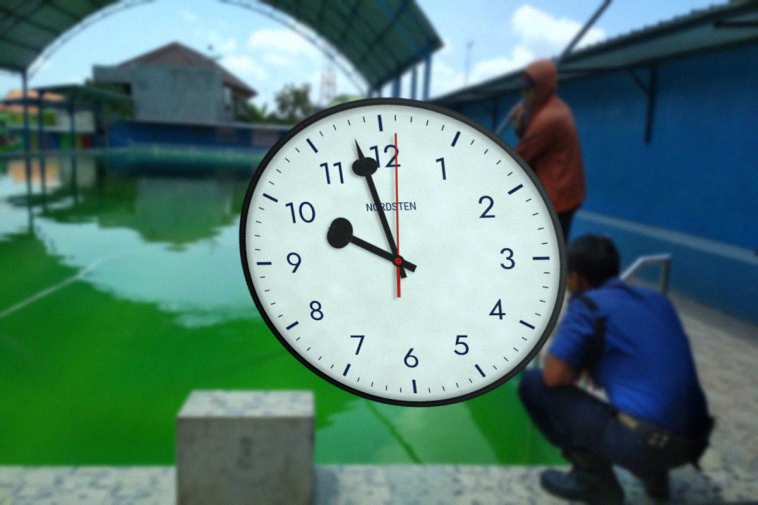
9:58:01
